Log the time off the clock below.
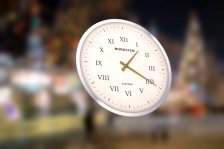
1:20
